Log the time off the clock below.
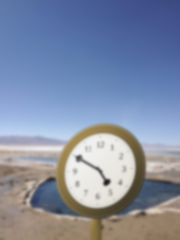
4:50
